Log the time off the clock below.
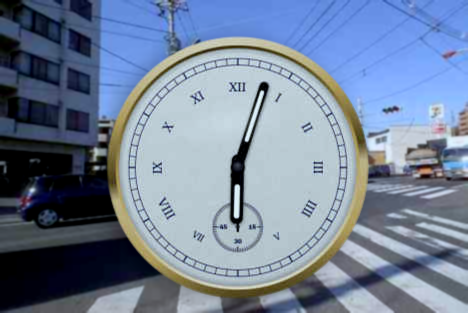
6:03
